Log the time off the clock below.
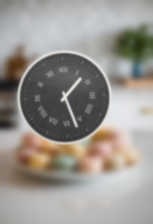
1:27
